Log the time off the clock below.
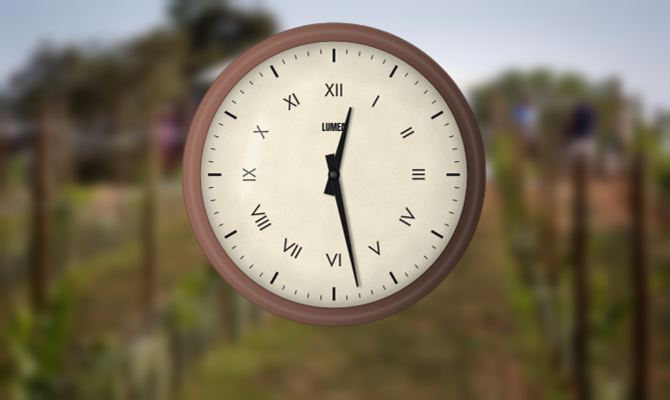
12:28
